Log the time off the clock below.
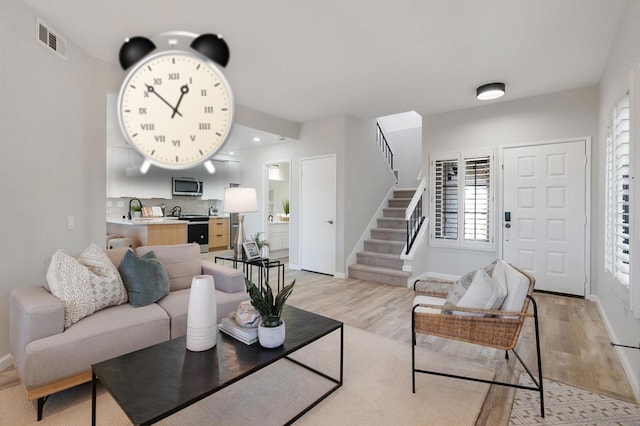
12:52
